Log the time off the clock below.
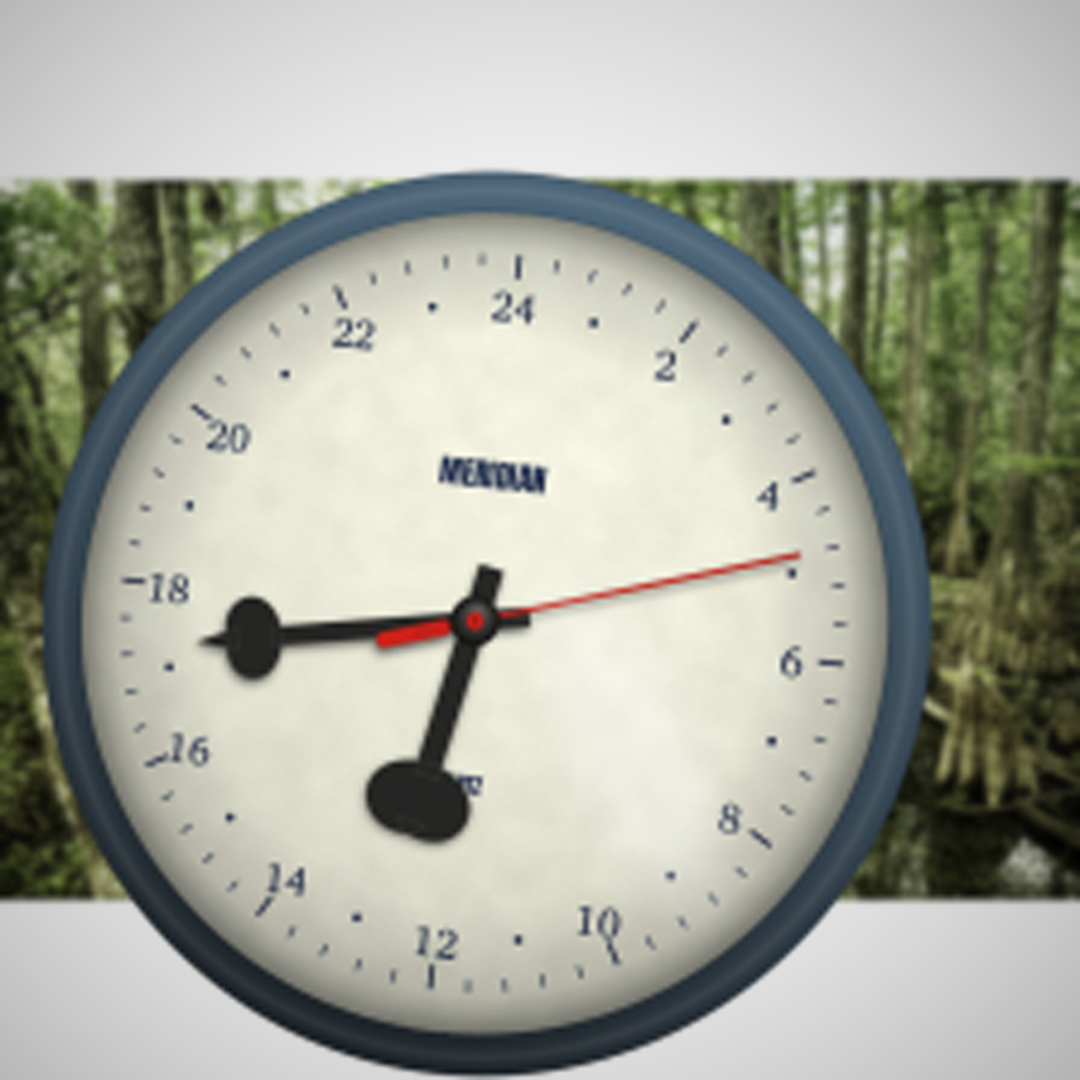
12:43:12
